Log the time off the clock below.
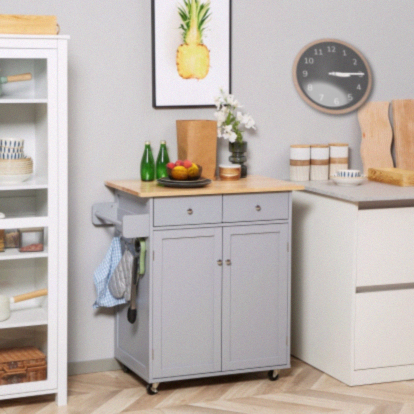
3:15
